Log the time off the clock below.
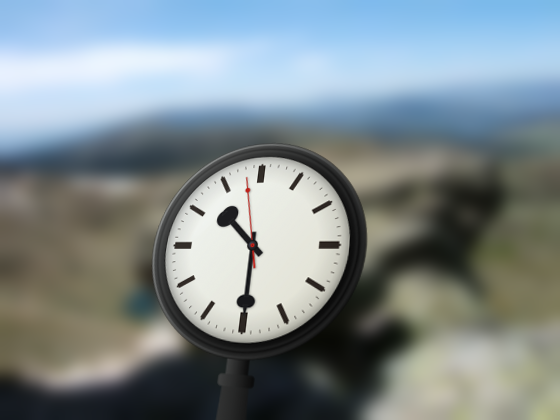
10:29:58
